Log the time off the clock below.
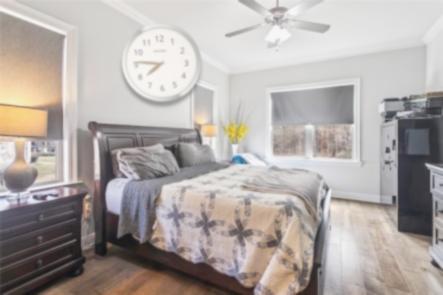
7:46
